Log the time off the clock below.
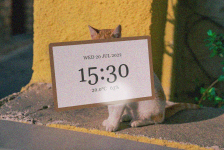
15:30
